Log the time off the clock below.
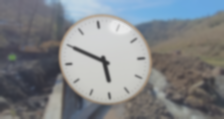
5:50
